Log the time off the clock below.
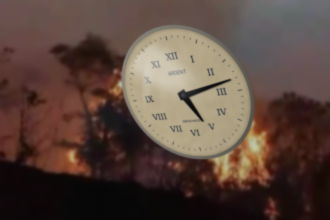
5:13
